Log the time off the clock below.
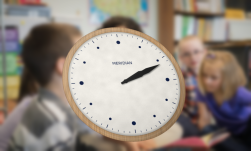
2:11
